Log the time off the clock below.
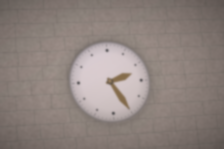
2:25
